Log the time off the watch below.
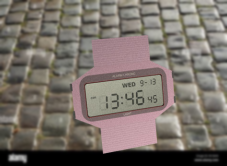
13:46:45
